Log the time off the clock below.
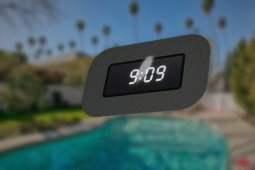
9:09
